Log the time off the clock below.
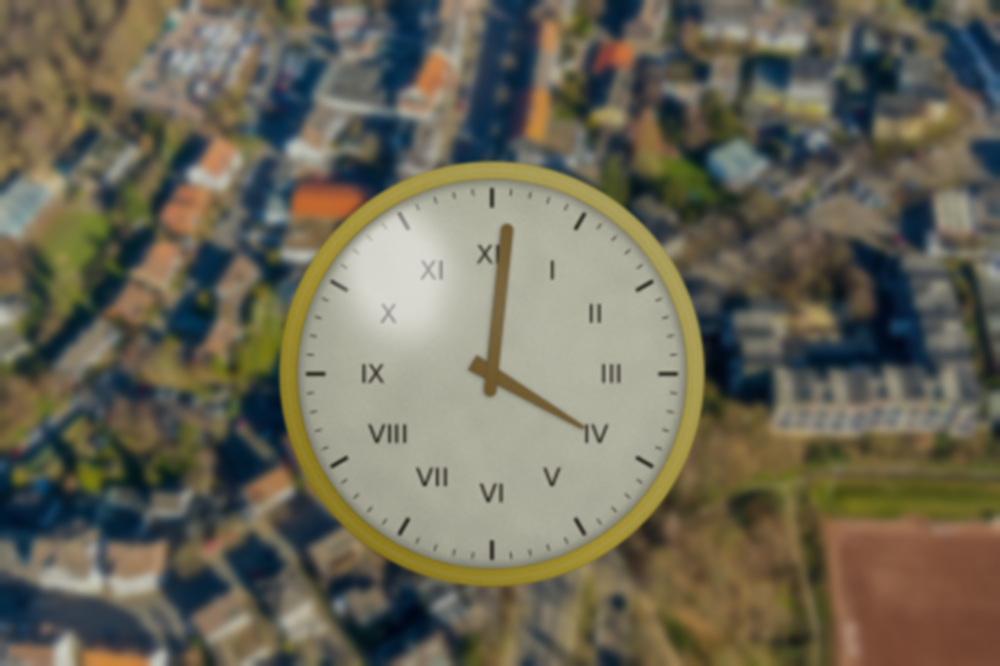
4:01
